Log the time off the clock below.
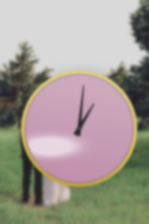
1:01
